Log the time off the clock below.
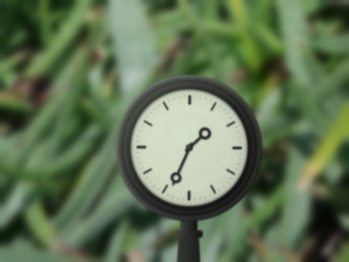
1:34
